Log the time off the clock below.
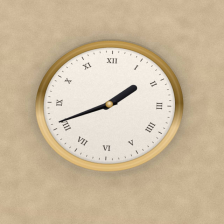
1:41
